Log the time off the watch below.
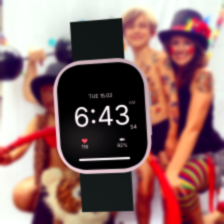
6:43
